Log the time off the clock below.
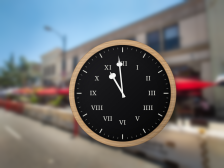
10:59
